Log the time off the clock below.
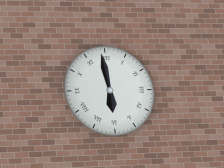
5:59
